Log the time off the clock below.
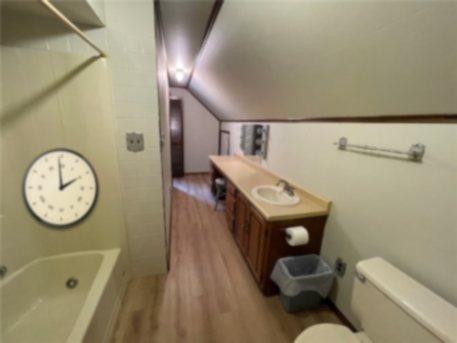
1:59
